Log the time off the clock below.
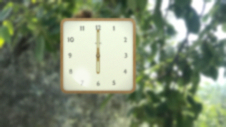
6:00
